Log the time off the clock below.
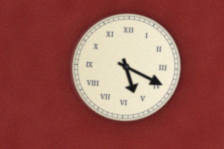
5:19
